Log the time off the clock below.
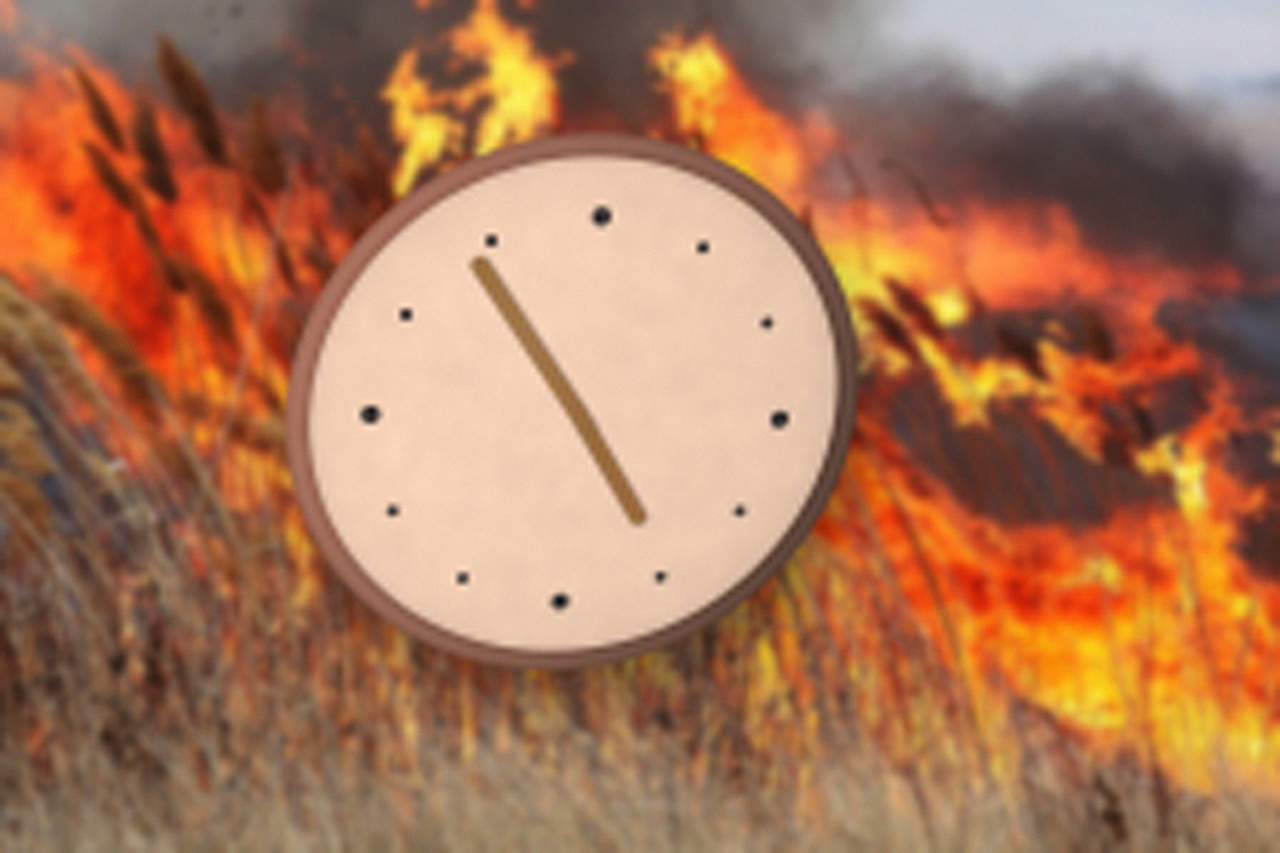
4:54
